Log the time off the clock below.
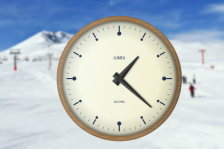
1:22
